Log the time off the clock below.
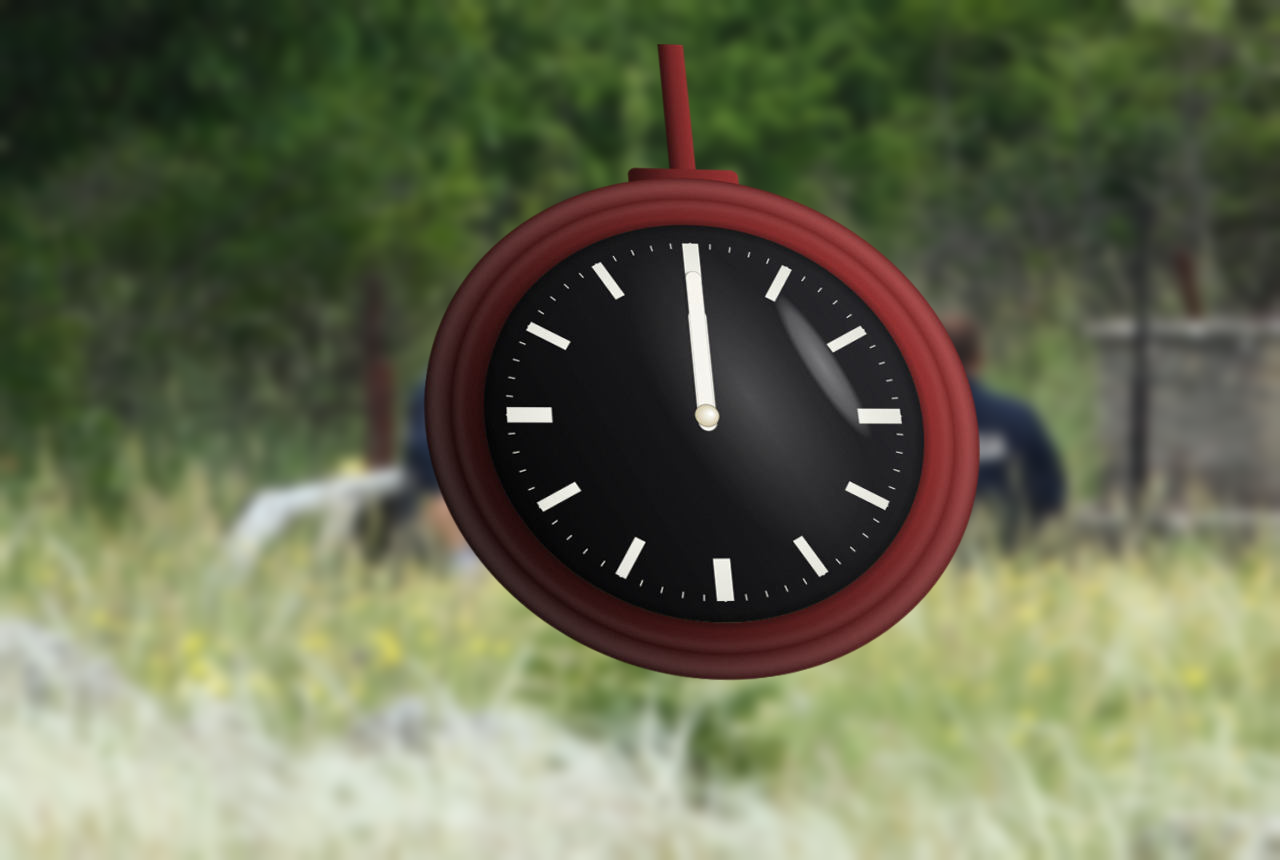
12:00
